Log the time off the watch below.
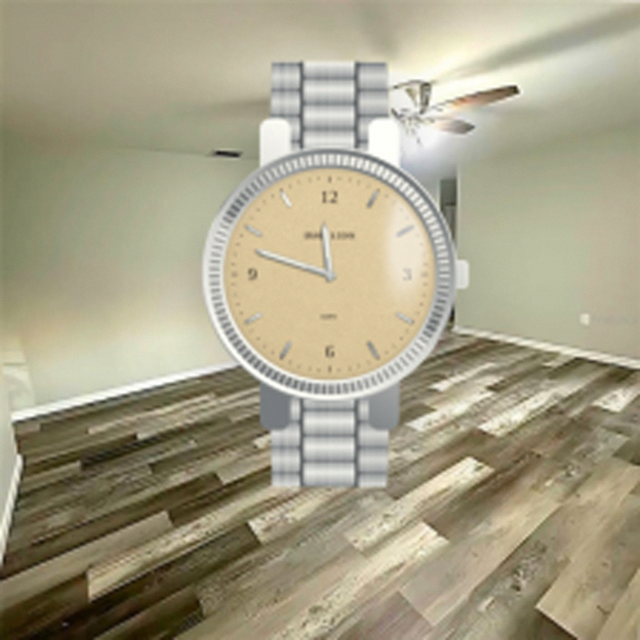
11:48
